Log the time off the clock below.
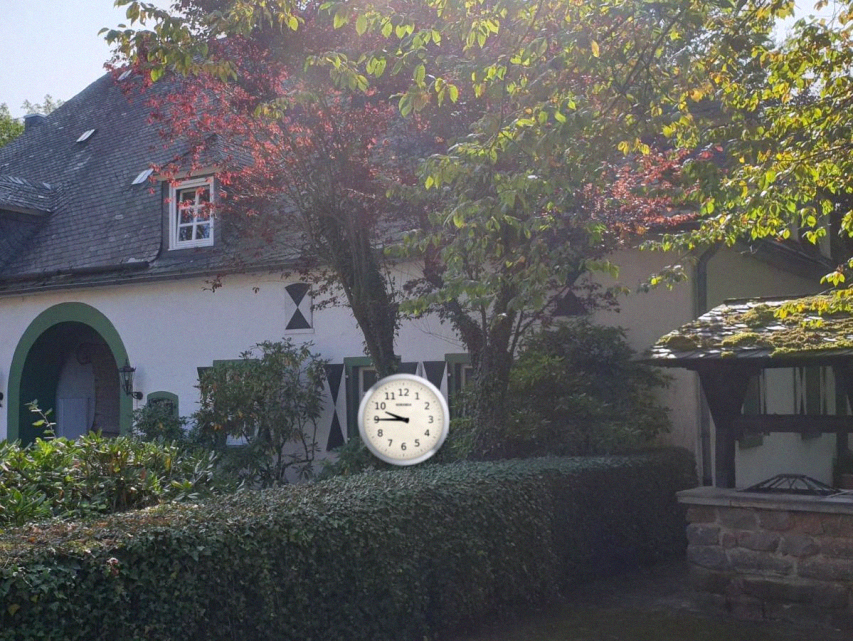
9:45
